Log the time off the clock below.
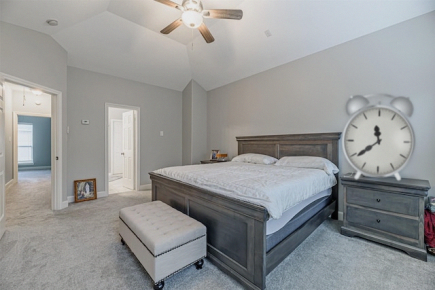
11:39
